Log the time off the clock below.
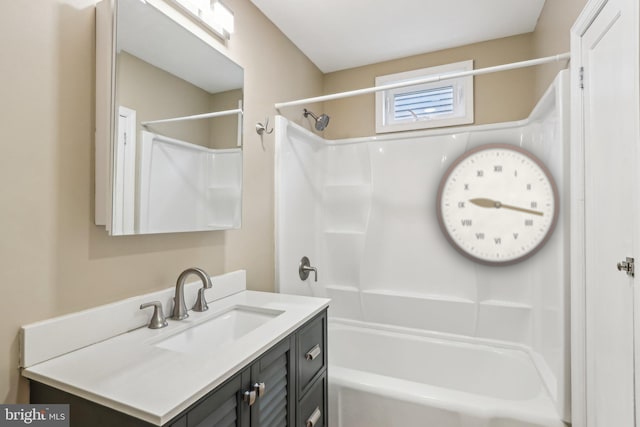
9:17
